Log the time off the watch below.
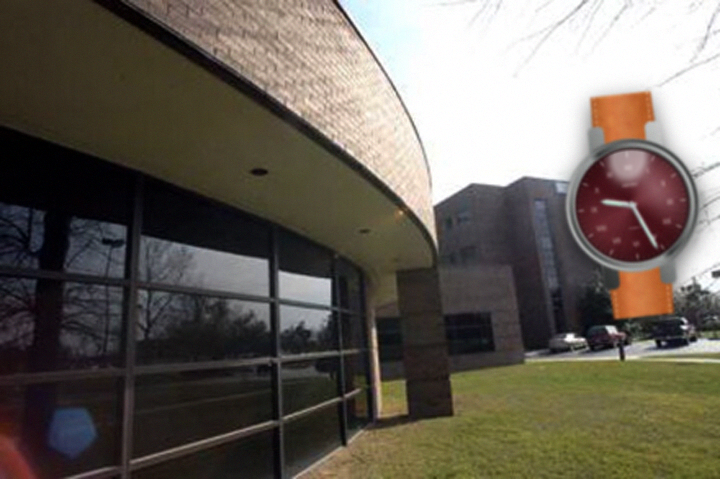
9:26
